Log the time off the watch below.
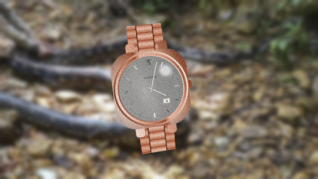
4:03
